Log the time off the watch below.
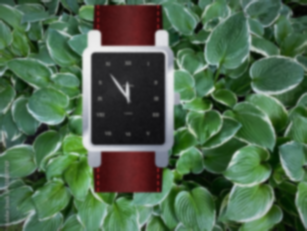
11:54
